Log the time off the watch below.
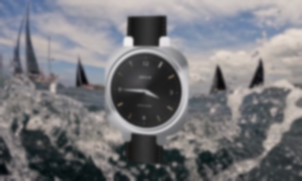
3:45
